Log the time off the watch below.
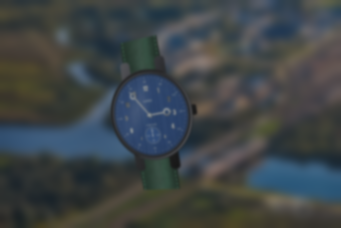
2:54
